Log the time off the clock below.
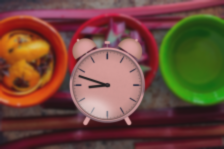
8:48
